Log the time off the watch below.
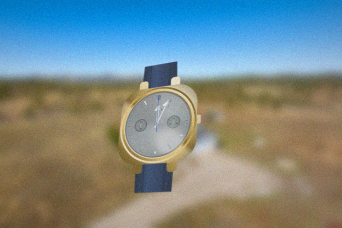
12:04
